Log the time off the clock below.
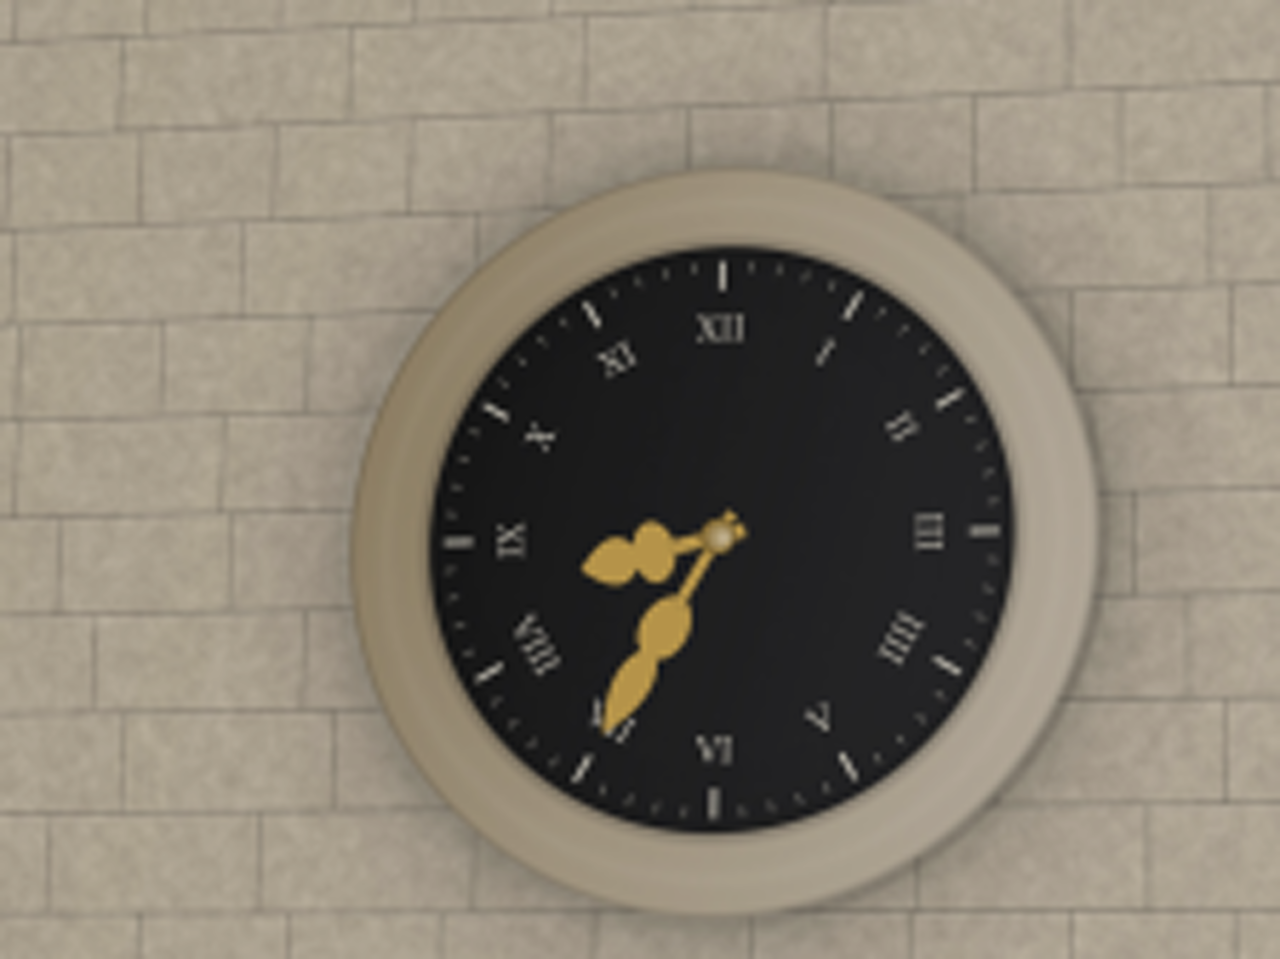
8:35
